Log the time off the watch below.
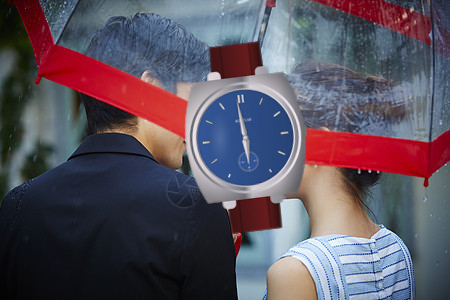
5:59
